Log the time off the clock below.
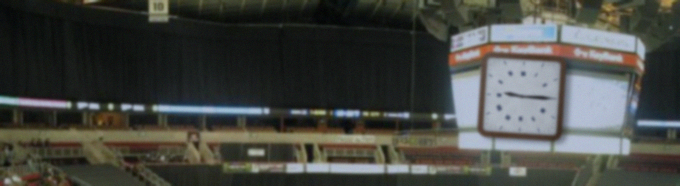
9:15
